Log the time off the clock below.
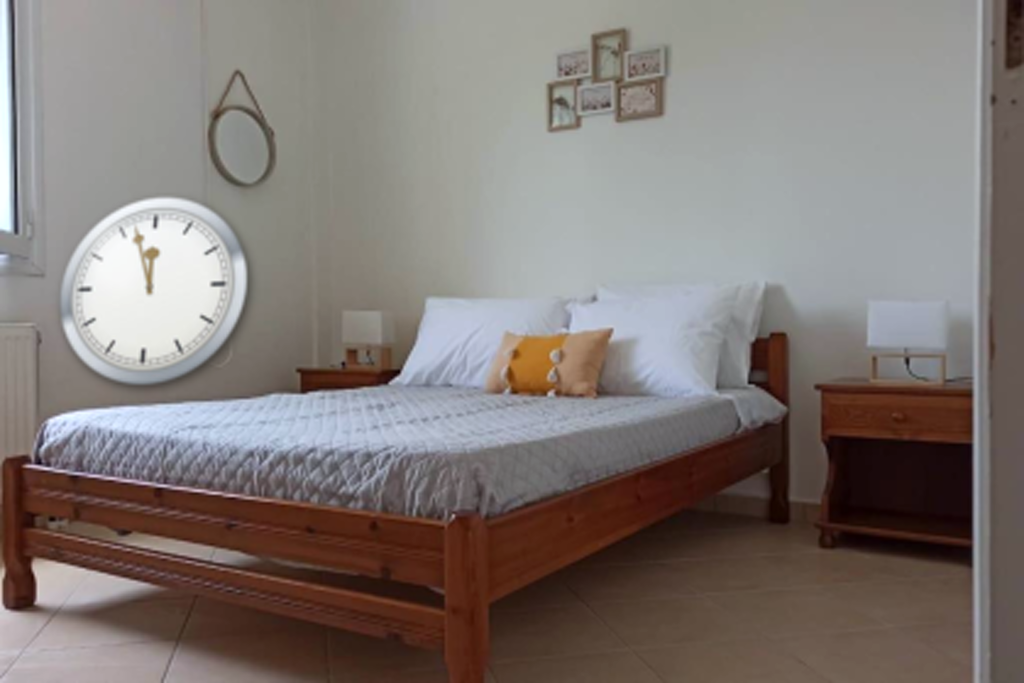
11:57
